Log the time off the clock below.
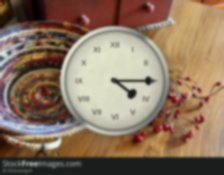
4:15
